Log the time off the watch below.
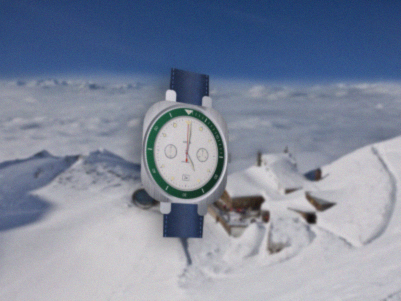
5:01
